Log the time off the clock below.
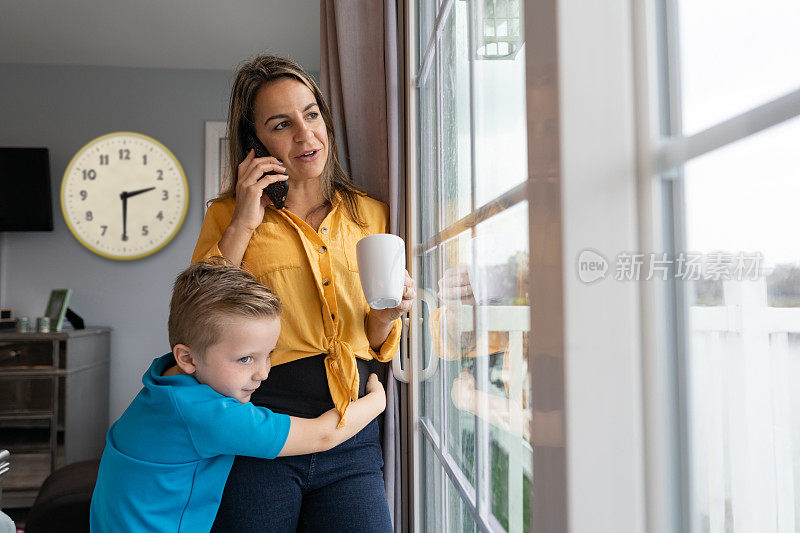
2:30
